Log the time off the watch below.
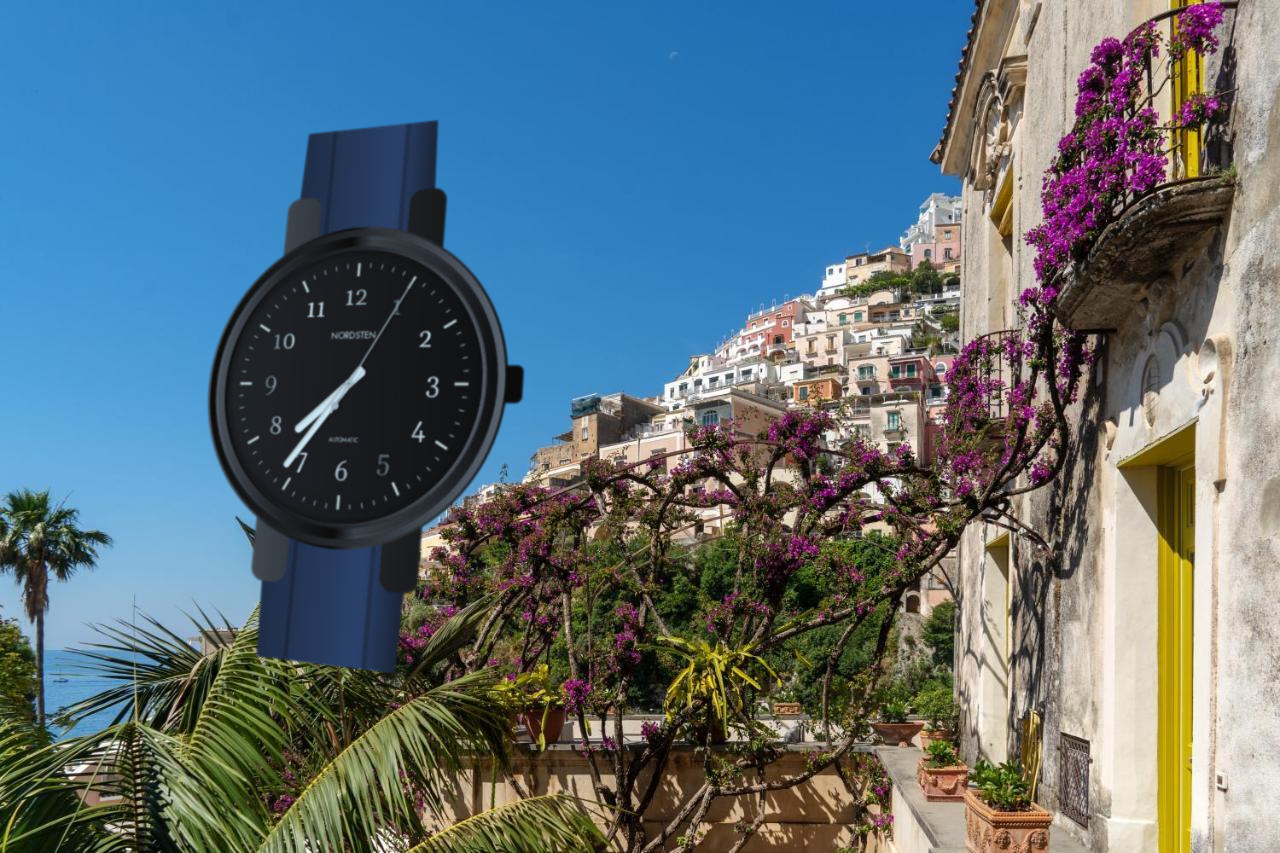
7:36:05
